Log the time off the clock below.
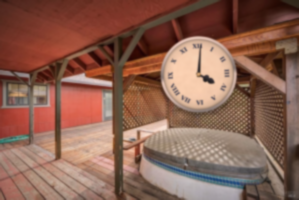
4:01
